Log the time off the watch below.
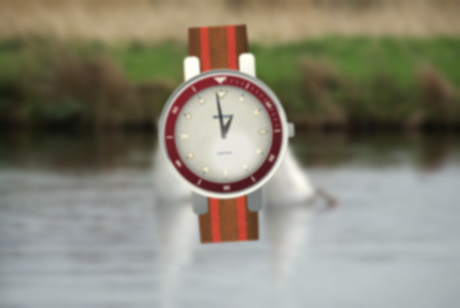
12:59
